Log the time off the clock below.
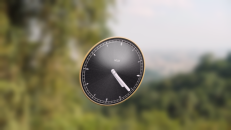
4:21
